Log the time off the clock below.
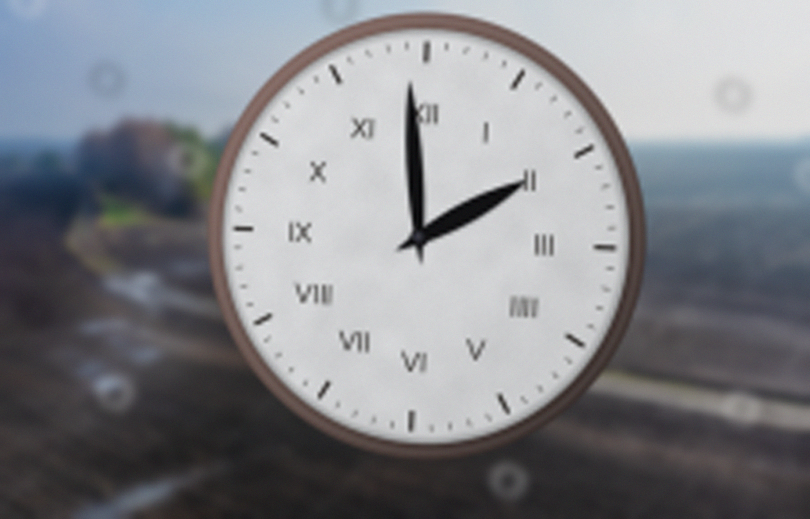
1:59
